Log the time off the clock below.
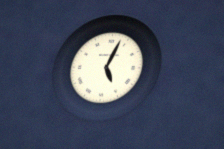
5:03
